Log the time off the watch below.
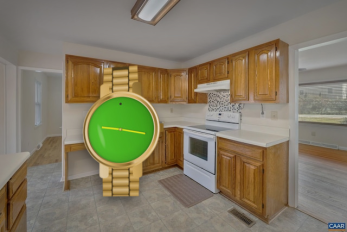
9:17
